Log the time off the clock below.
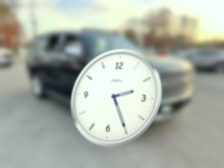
2:25
